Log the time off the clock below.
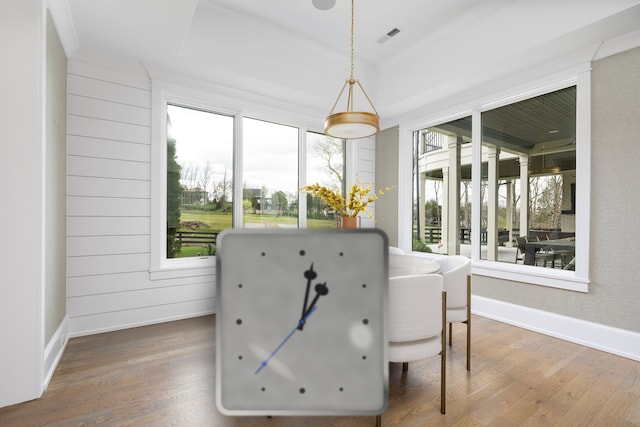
1:01:37
